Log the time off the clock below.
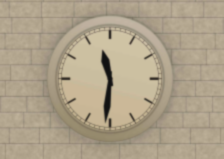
11:31
